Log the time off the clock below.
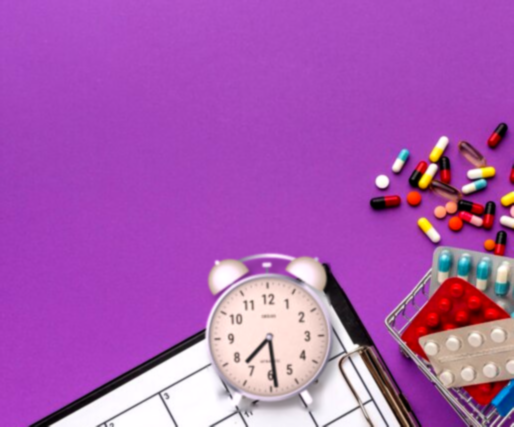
7:29
